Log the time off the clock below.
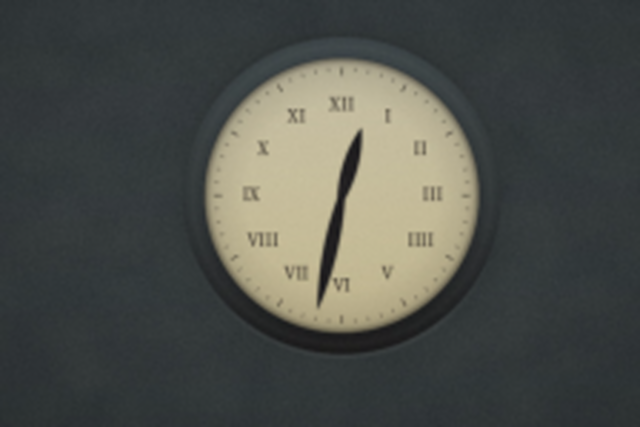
12:32
